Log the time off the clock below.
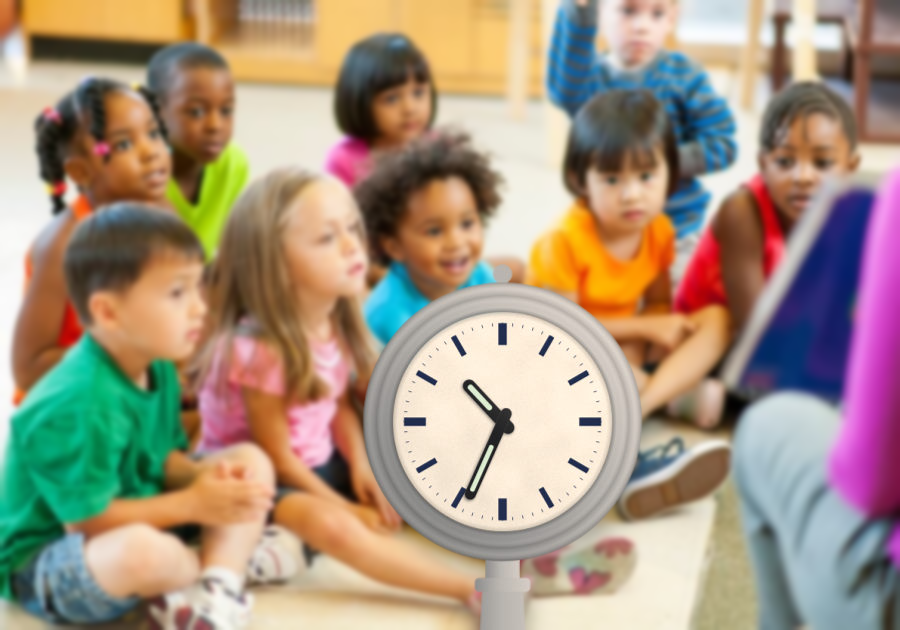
10:34
